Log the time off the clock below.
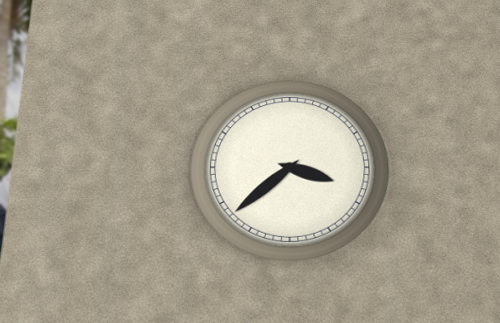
3:38
